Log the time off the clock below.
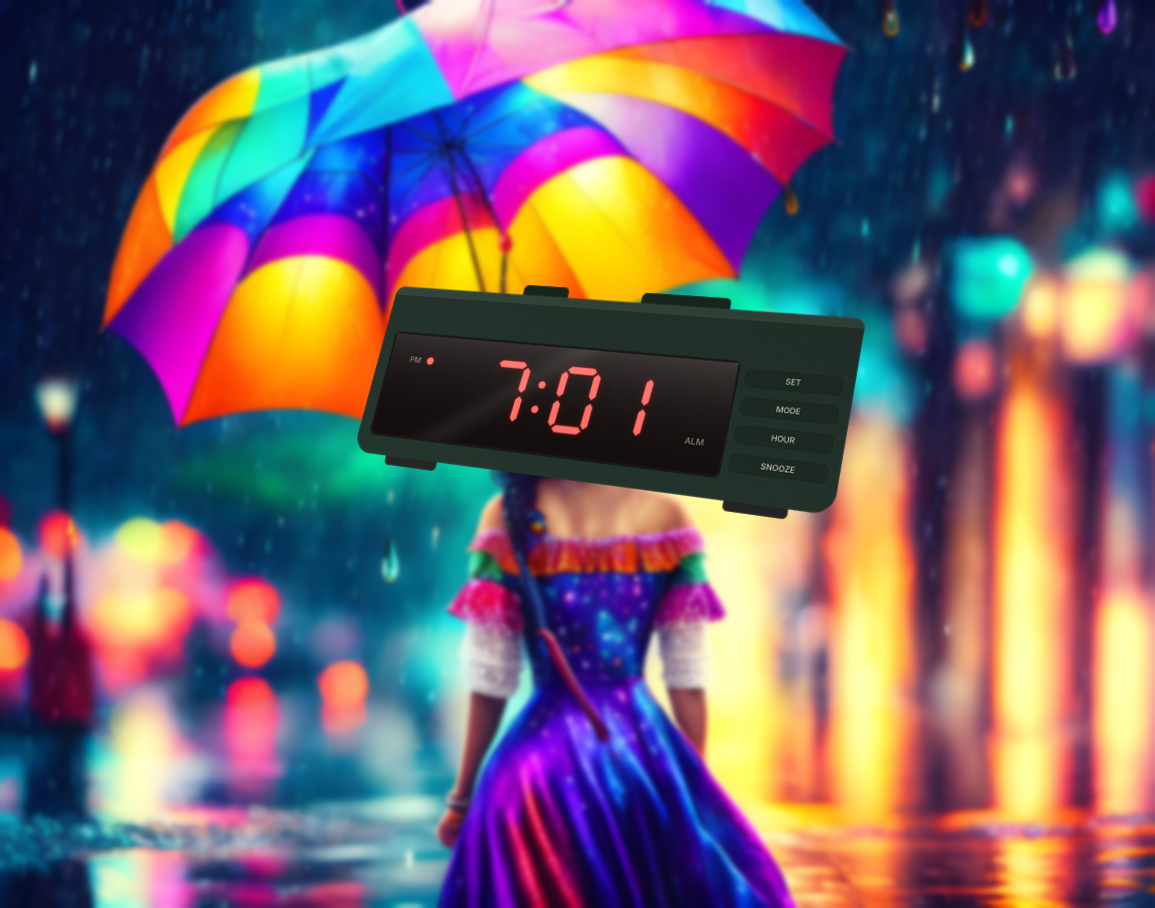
7:01
